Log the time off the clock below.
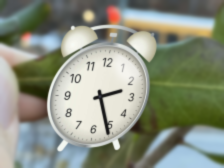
2:26
